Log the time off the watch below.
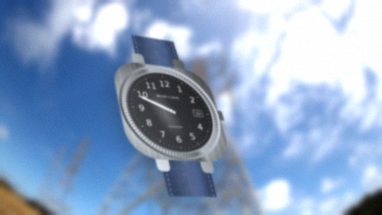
9:49
